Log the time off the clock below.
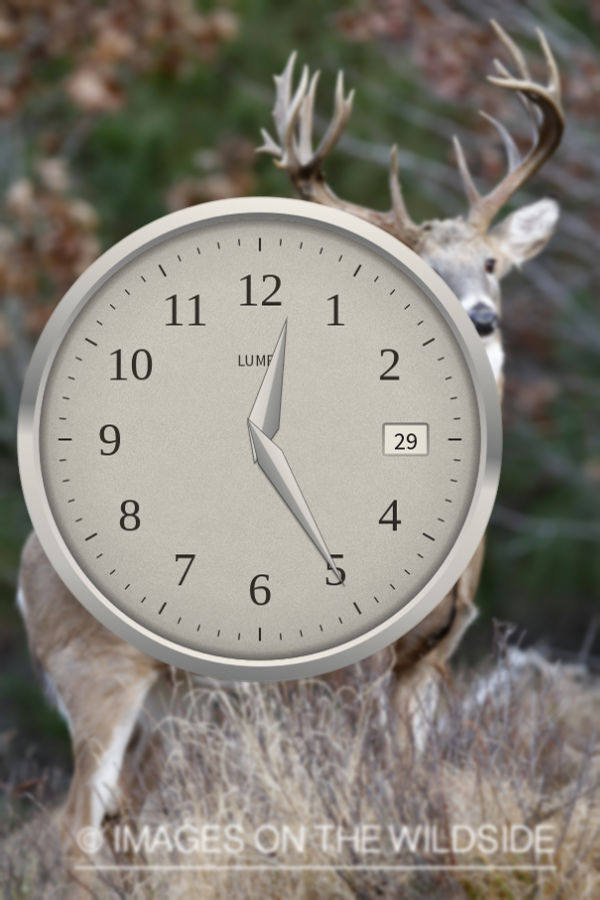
12:25
